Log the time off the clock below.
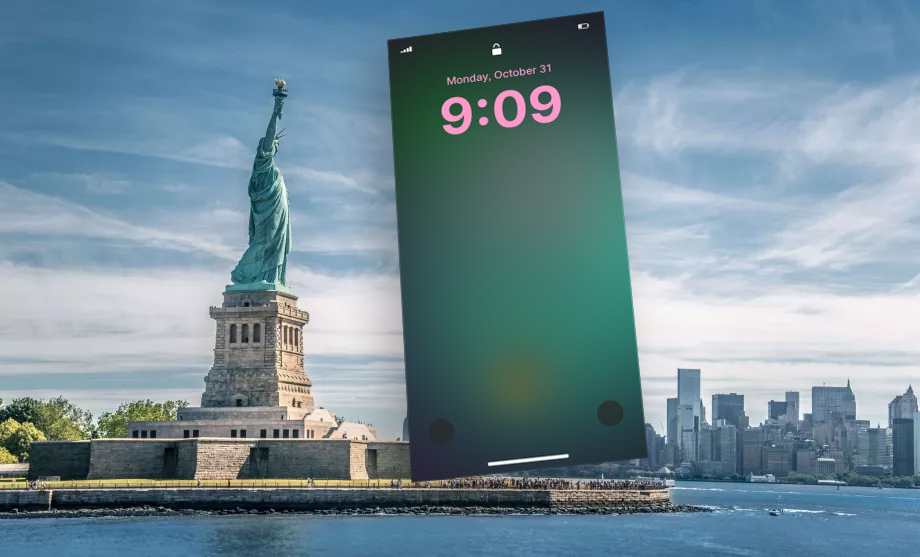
9:09
